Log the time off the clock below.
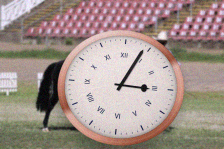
3:04
